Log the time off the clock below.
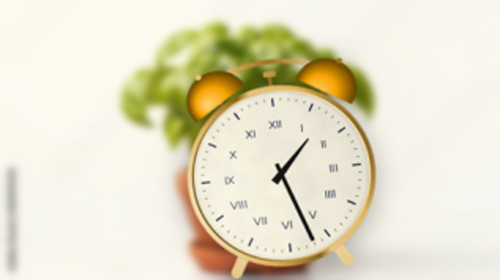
1:27
